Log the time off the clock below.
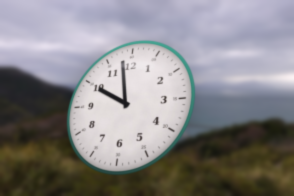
9:58
